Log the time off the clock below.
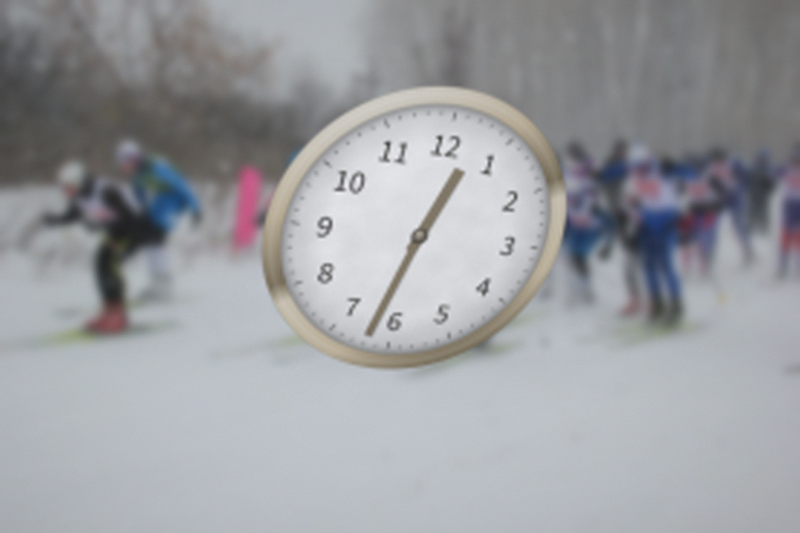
12:32
